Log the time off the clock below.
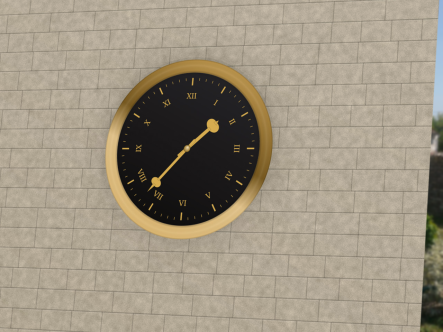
1:37
